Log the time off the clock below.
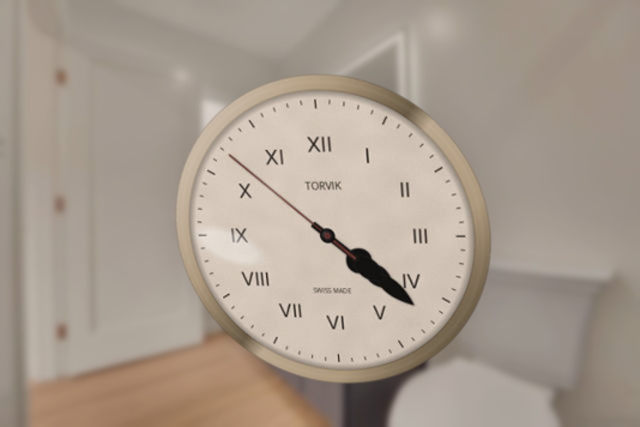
4:21:52
